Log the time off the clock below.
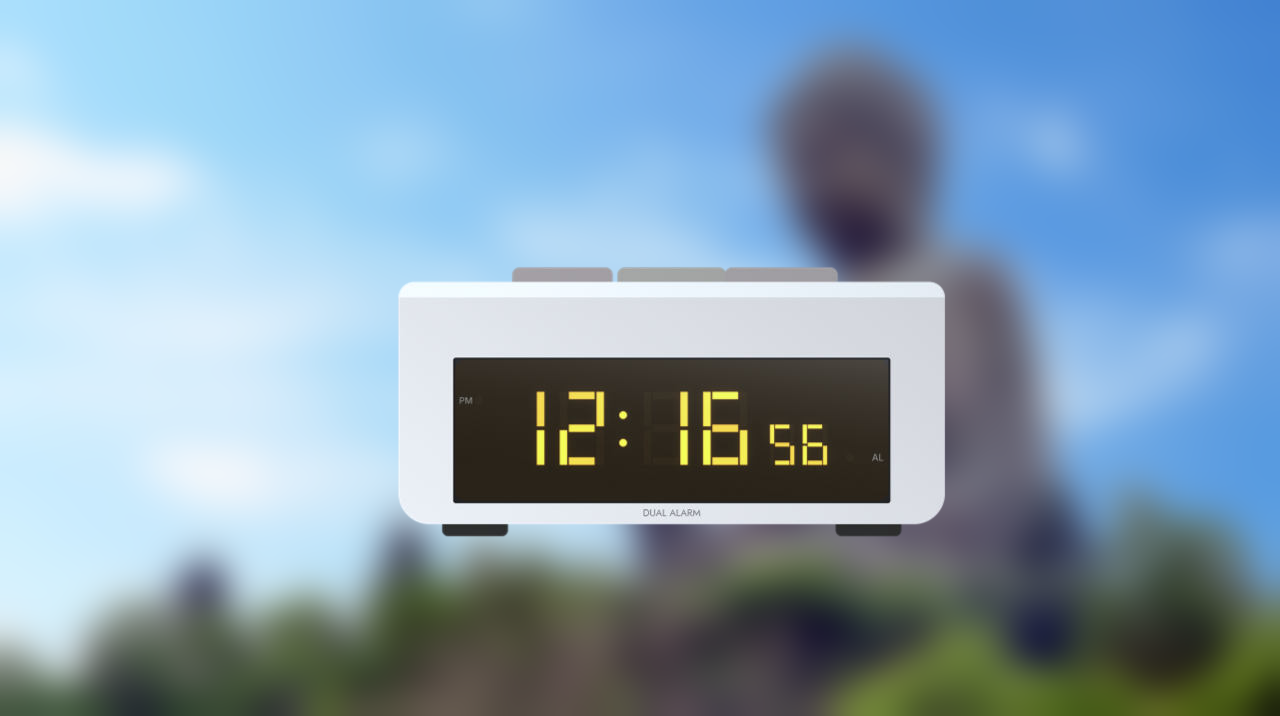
12:16:56
